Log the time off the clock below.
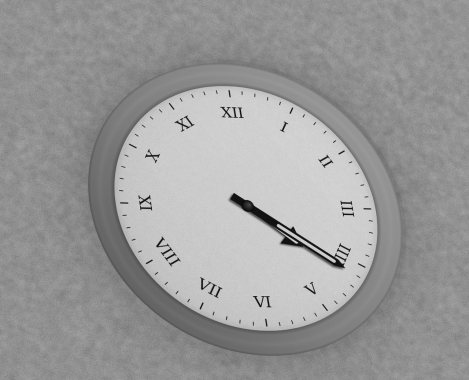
4:21
